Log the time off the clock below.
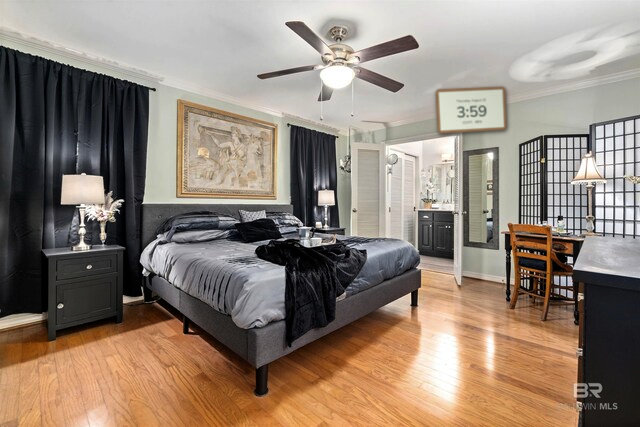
3:59
